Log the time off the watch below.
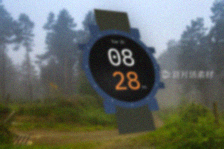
8:28
